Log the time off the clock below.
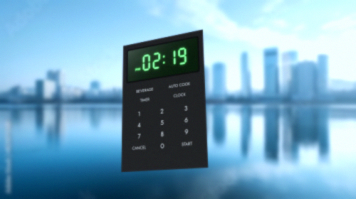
2:19
